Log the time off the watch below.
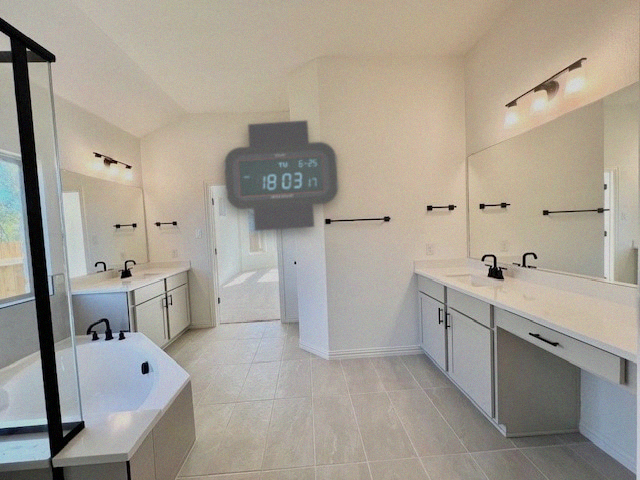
18:03
